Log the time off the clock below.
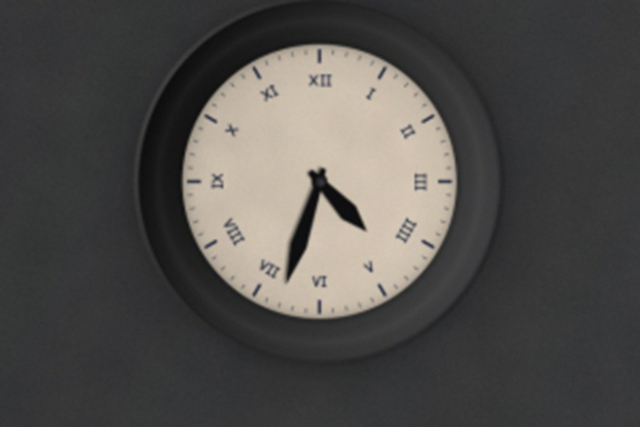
4:33
